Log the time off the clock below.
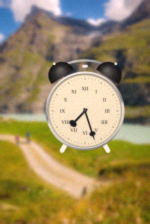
7:27
